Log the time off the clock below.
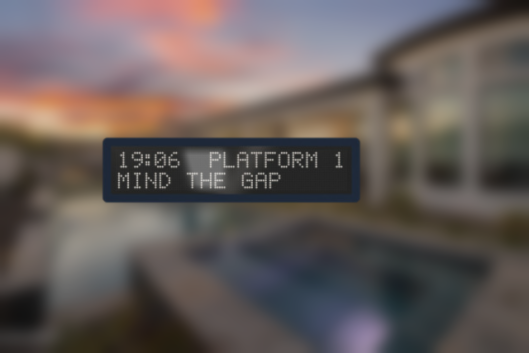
19:06
